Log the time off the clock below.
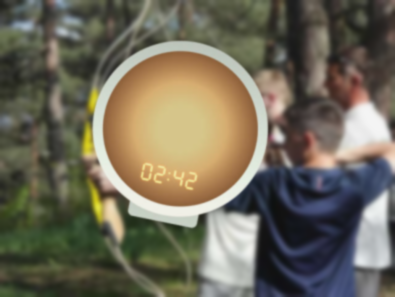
2:42
